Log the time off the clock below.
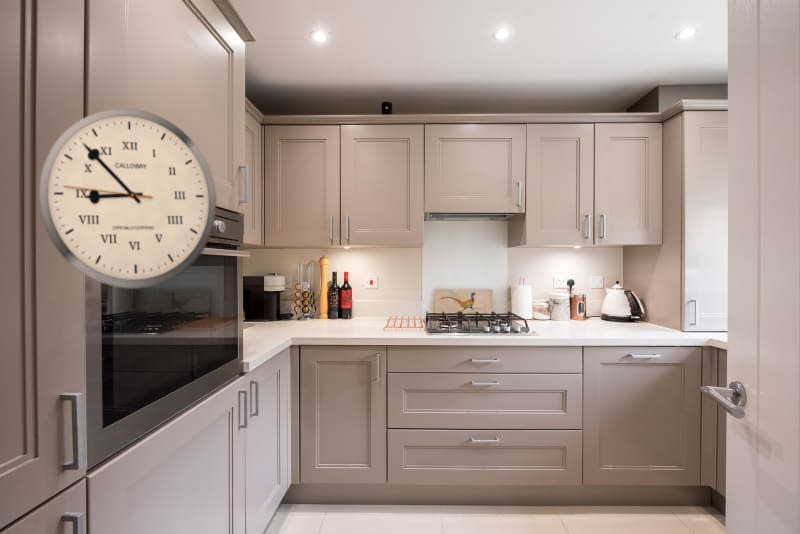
8:52:46
